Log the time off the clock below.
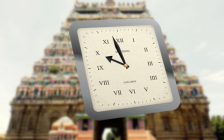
9:58
